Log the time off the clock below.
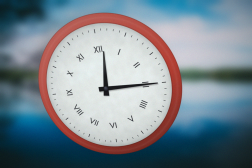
12:15
